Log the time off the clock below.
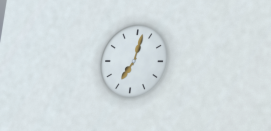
7:02
